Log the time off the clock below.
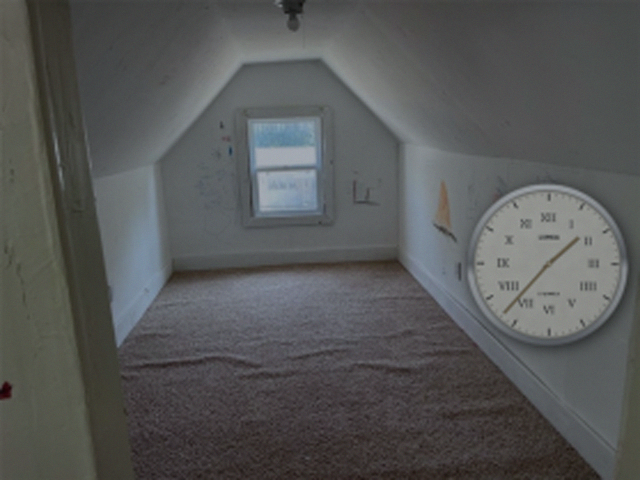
1:37
